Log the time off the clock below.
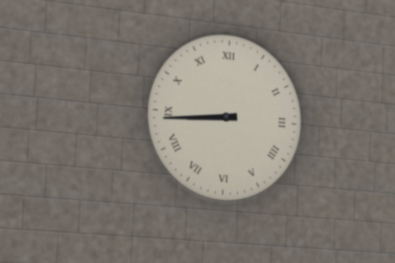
8:44
